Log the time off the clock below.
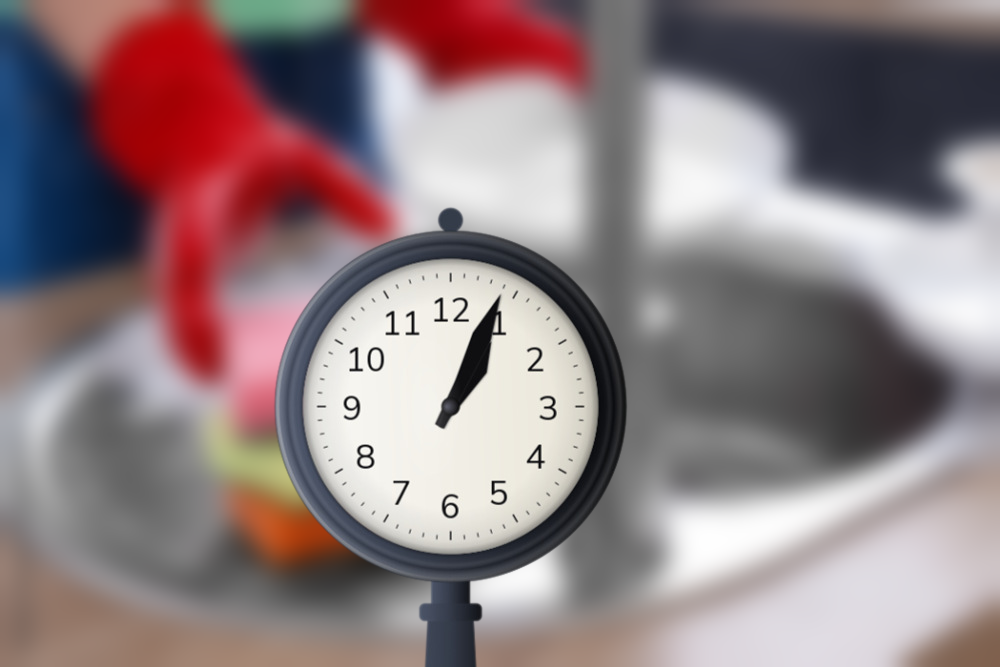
1:04
